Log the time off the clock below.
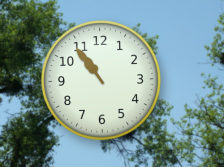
10:54
